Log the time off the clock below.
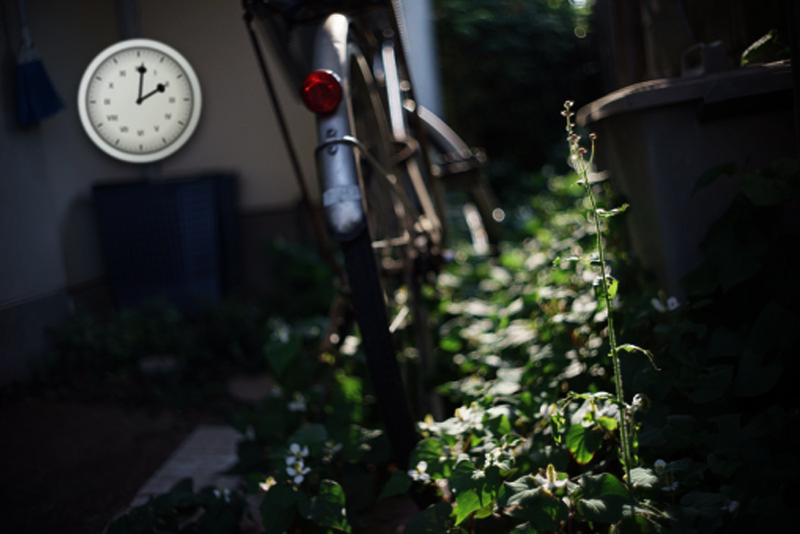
2:01
